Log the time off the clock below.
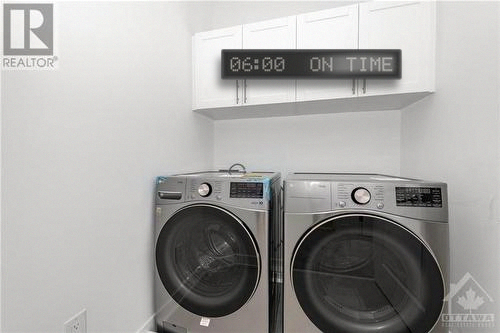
6:00
